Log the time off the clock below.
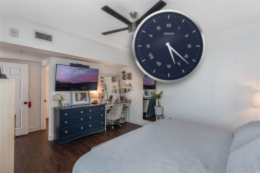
5:22
